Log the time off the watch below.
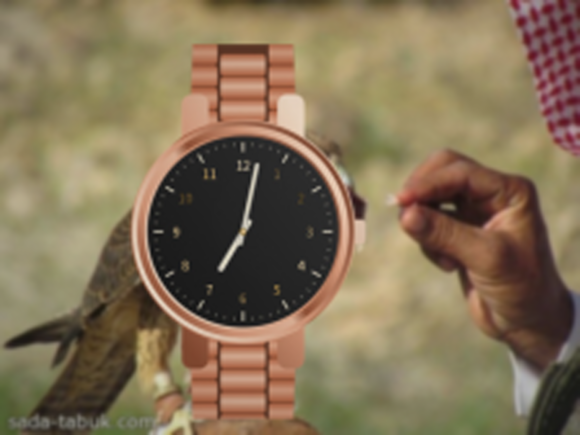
7:02
